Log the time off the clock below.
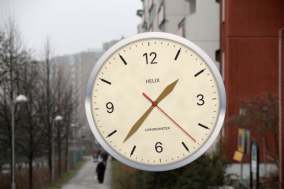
1:37:23
